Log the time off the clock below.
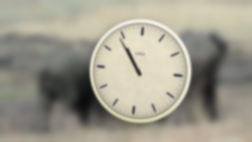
10:54
